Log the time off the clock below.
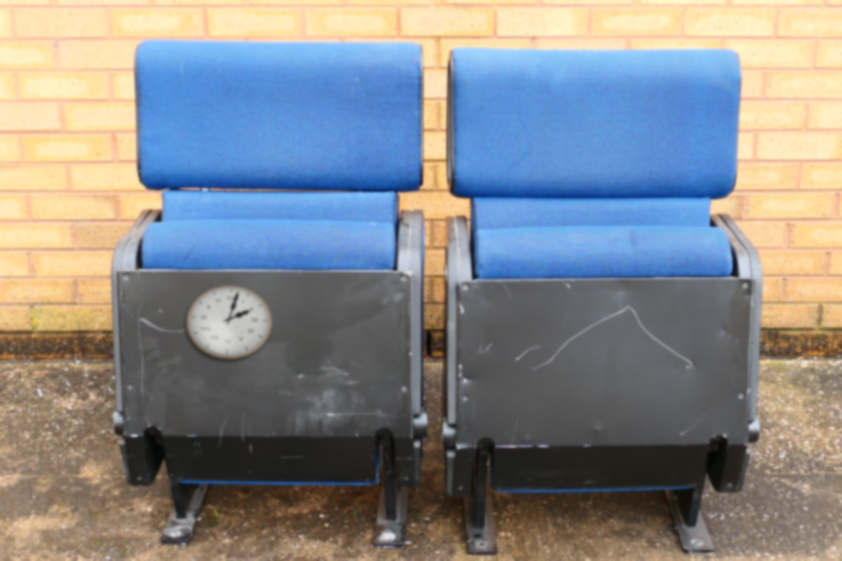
2:02
